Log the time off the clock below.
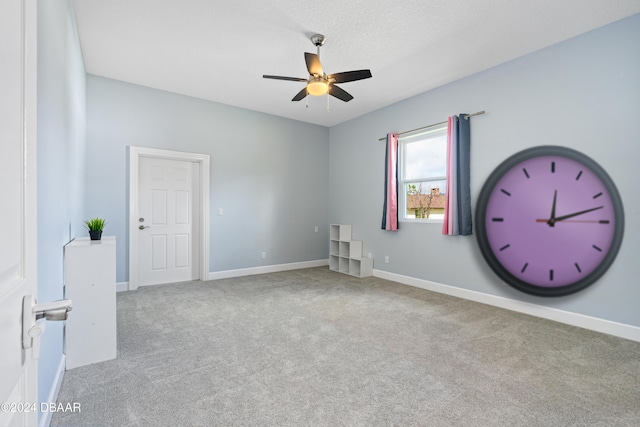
12:12:15
